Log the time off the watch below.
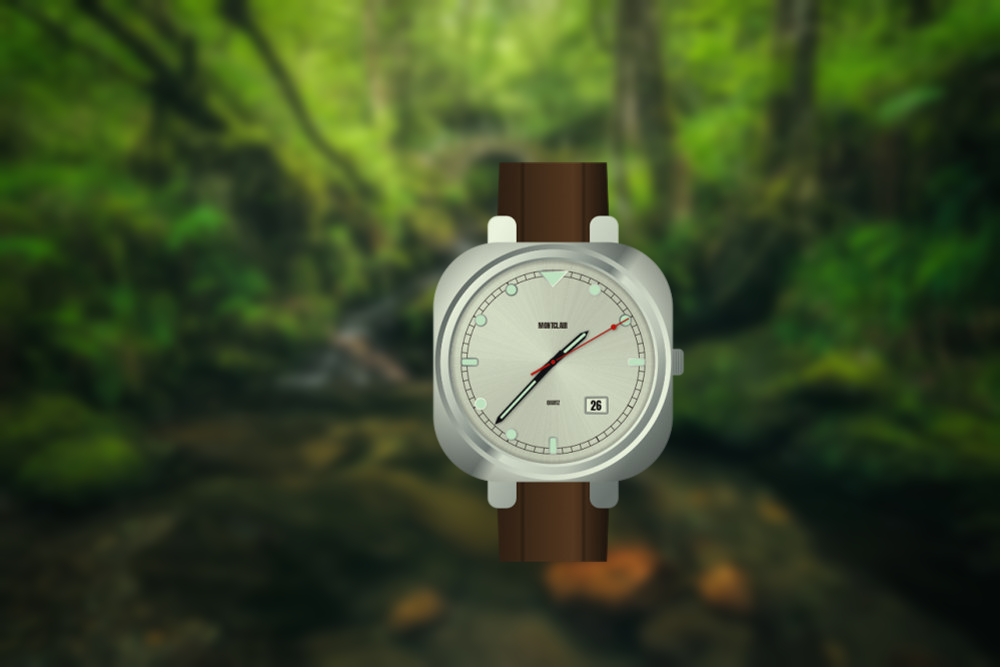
1:37:10
